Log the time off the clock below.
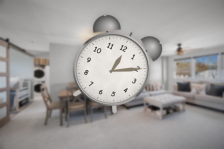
12:10
